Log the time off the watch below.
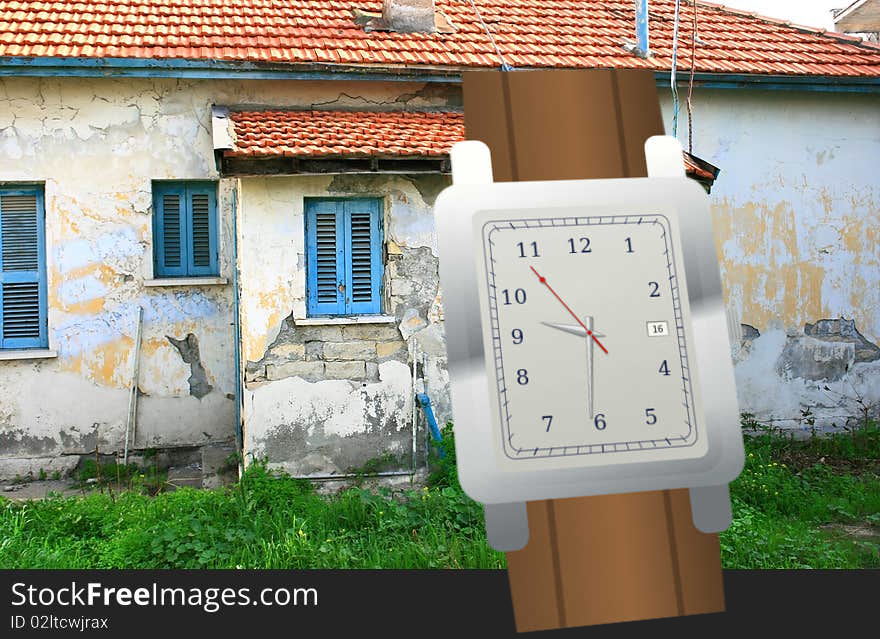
9:30:54
